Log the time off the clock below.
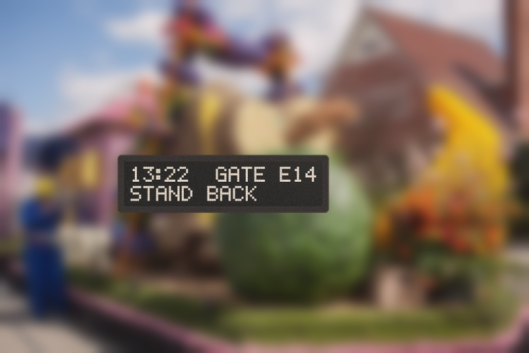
13:22
